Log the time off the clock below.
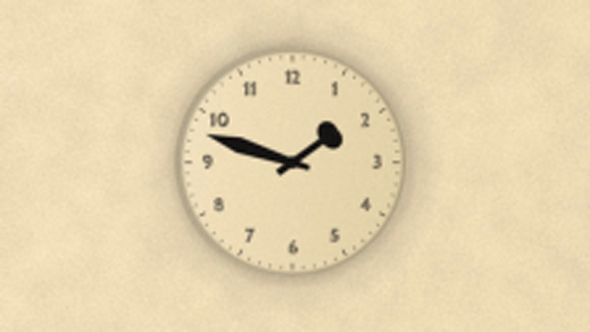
1:48
